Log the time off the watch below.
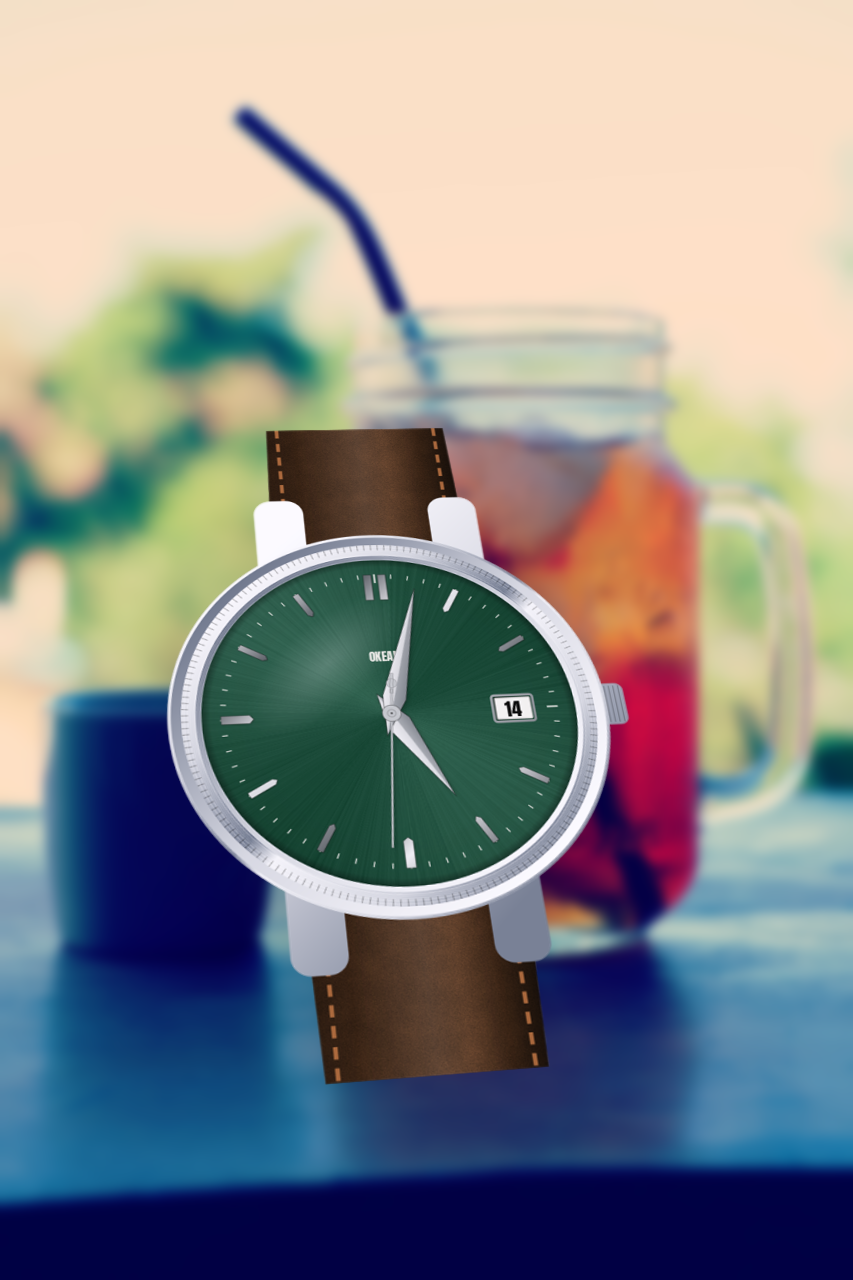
5:02:31
